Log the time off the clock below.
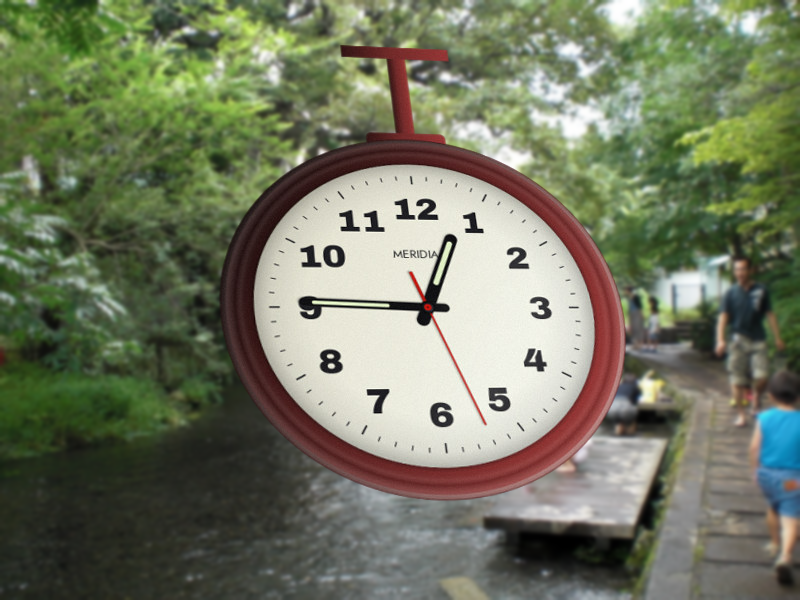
12:45:27
